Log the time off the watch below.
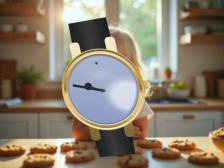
9:48
